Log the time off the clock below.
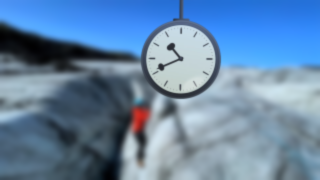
10:41
